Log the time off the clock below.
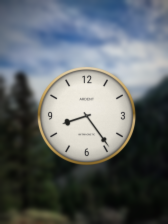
8:24
